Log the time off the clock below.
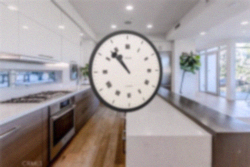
10:53
